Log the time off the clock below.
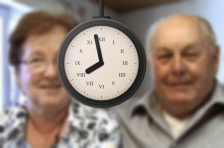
7:58
